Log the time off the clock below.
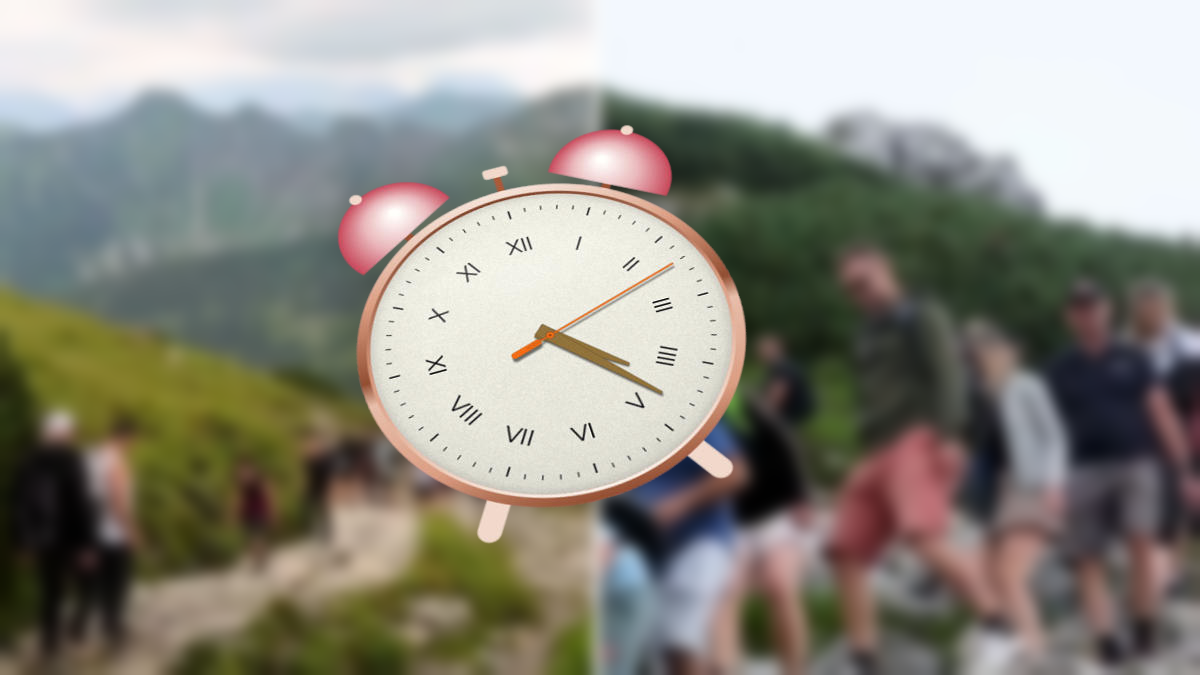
4:23:12
